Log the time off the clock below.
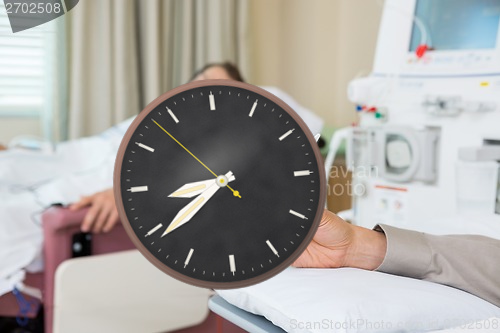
8:38:53
